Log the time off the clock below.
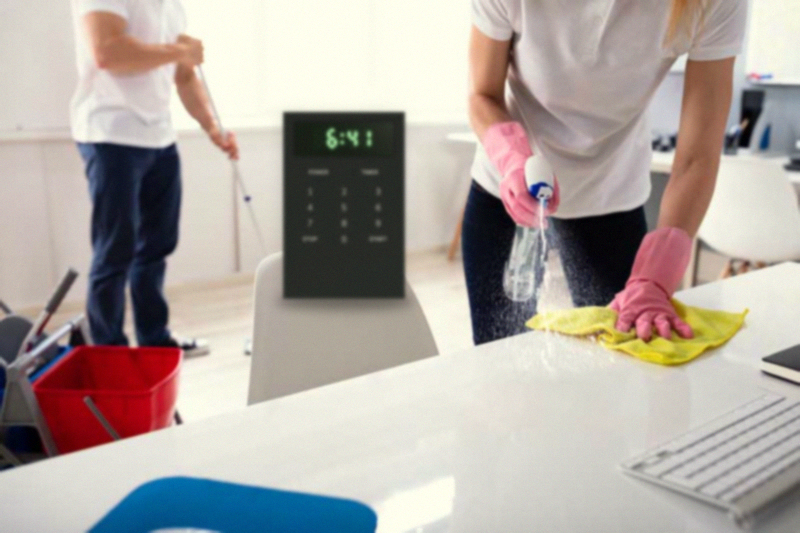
6:41
